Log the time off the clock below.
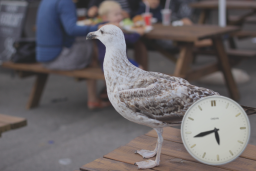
5:43
